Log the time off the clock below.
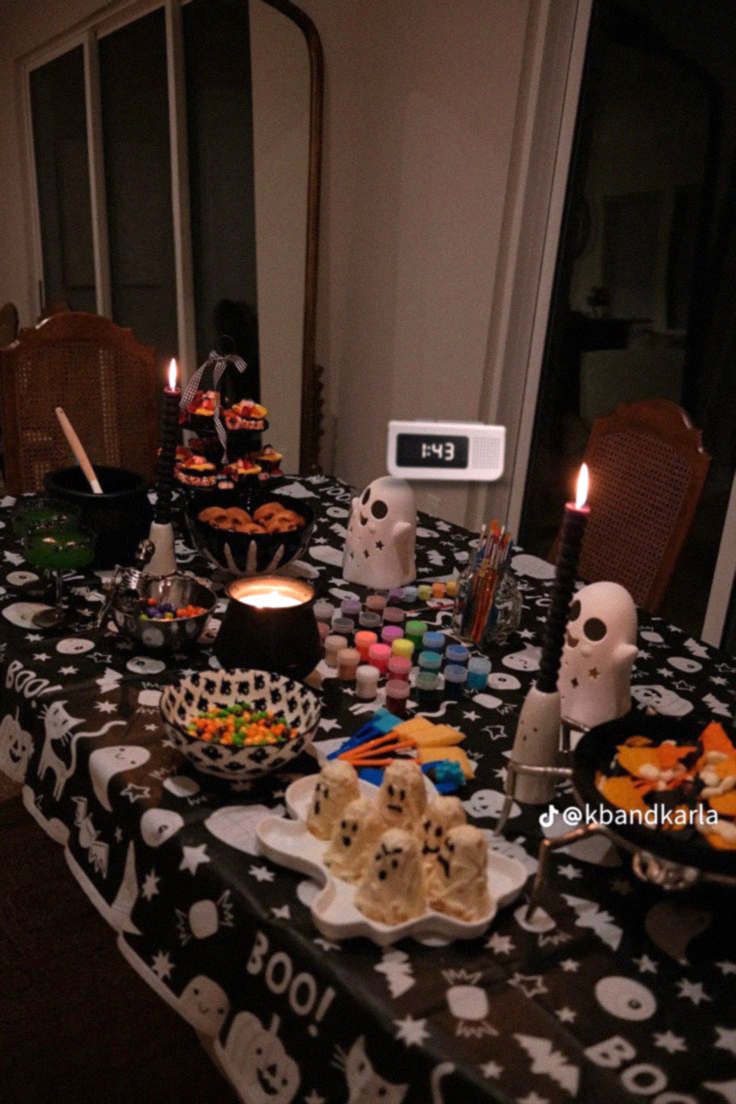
1:43
